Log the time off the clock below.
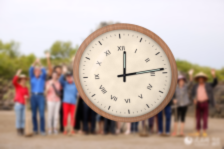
12:14
